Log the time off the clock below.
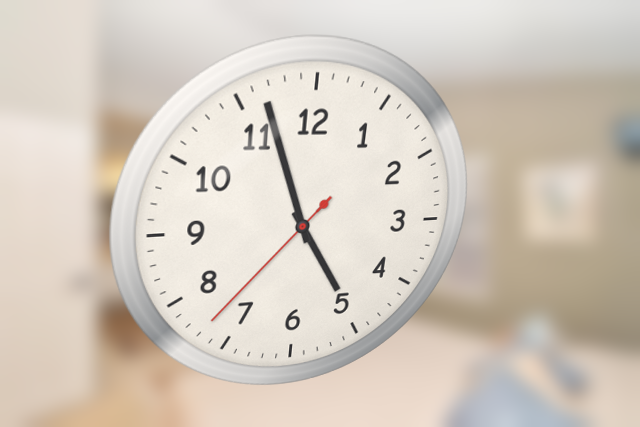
4:56:37
